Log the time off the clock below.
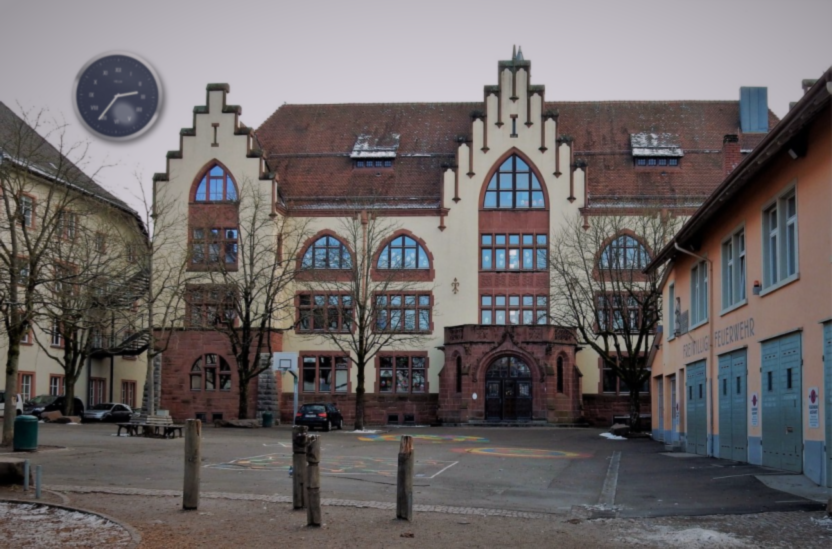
2:36
